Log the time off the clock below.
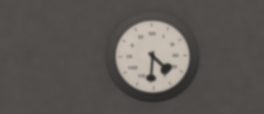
4:31
